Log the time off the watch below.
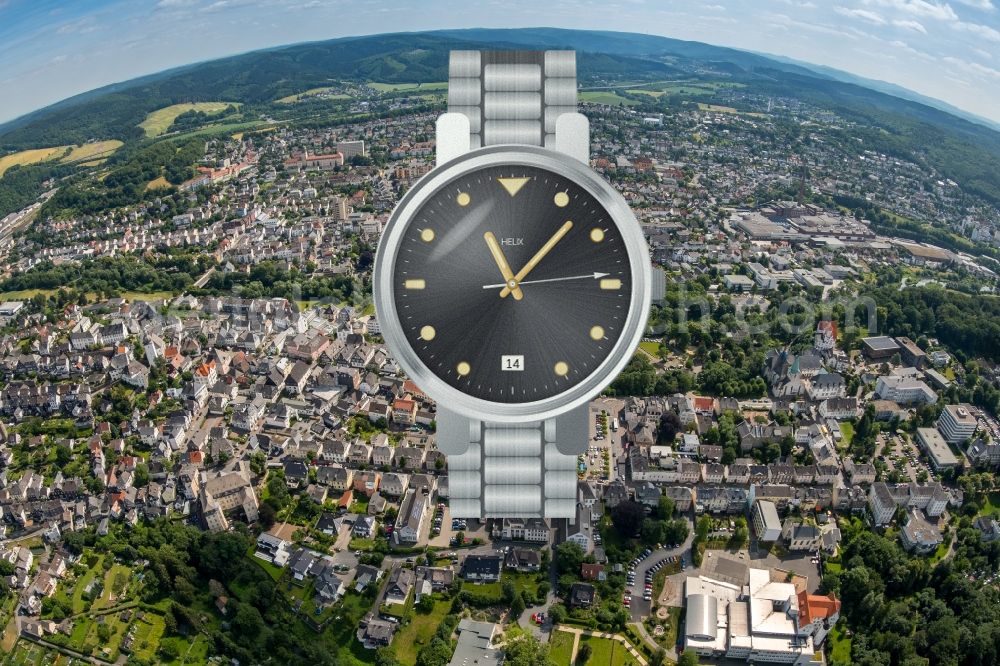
11:07:14
